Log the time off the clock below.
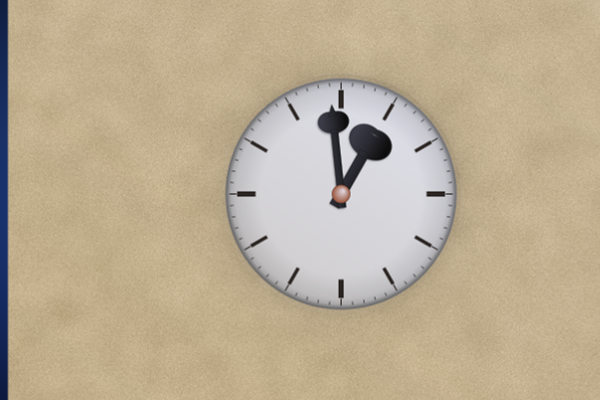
12:59
